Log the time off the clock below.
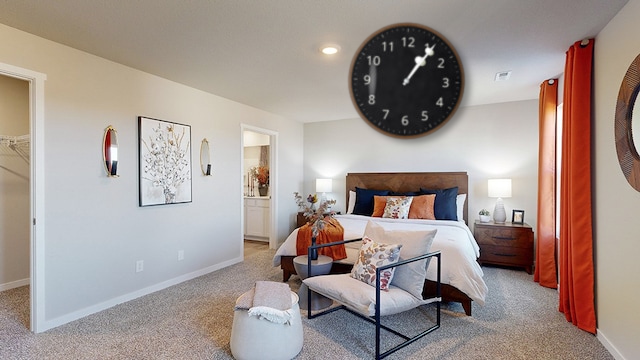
1:06
